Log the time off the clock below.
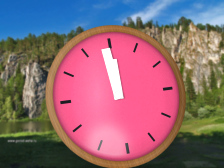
11:59
